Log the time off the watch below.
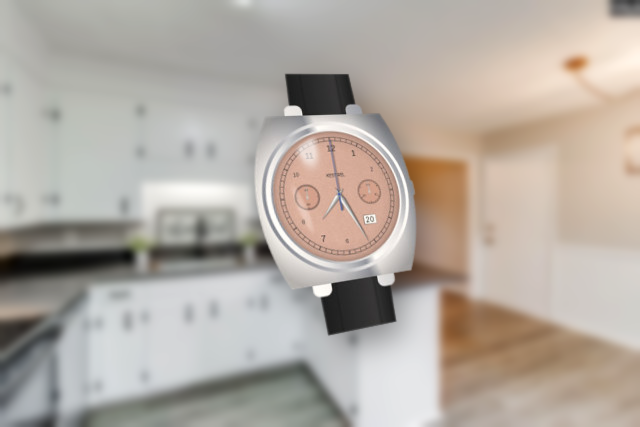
7:26
